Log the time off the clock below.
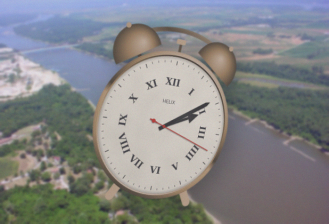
2:09:18
